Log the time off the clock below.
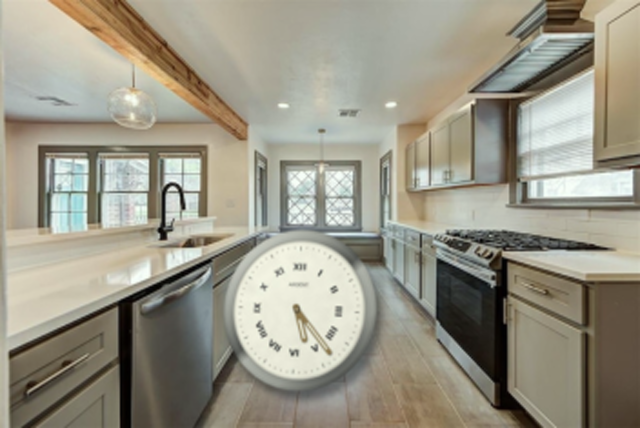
5:23
